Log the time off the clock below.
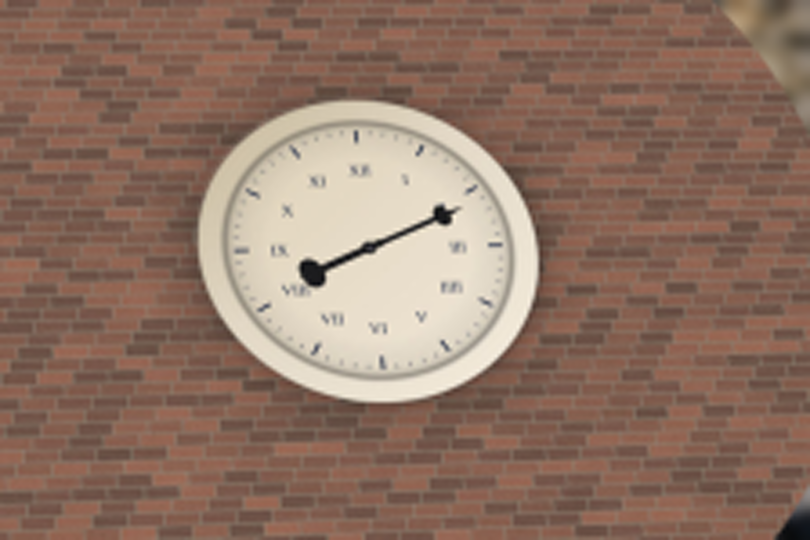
8:11
